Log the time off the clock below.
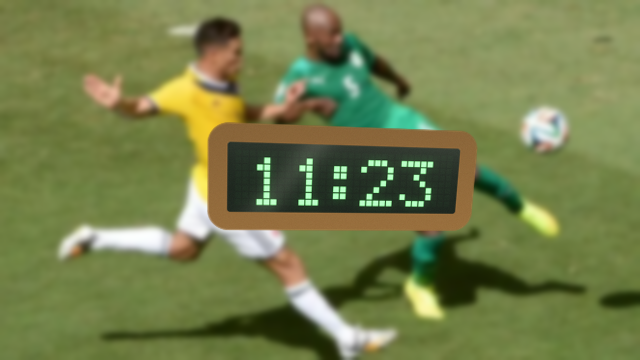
11:23
